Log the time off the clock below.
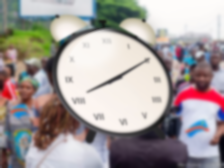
8:10
